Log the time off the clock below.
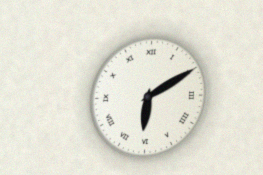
6:10
